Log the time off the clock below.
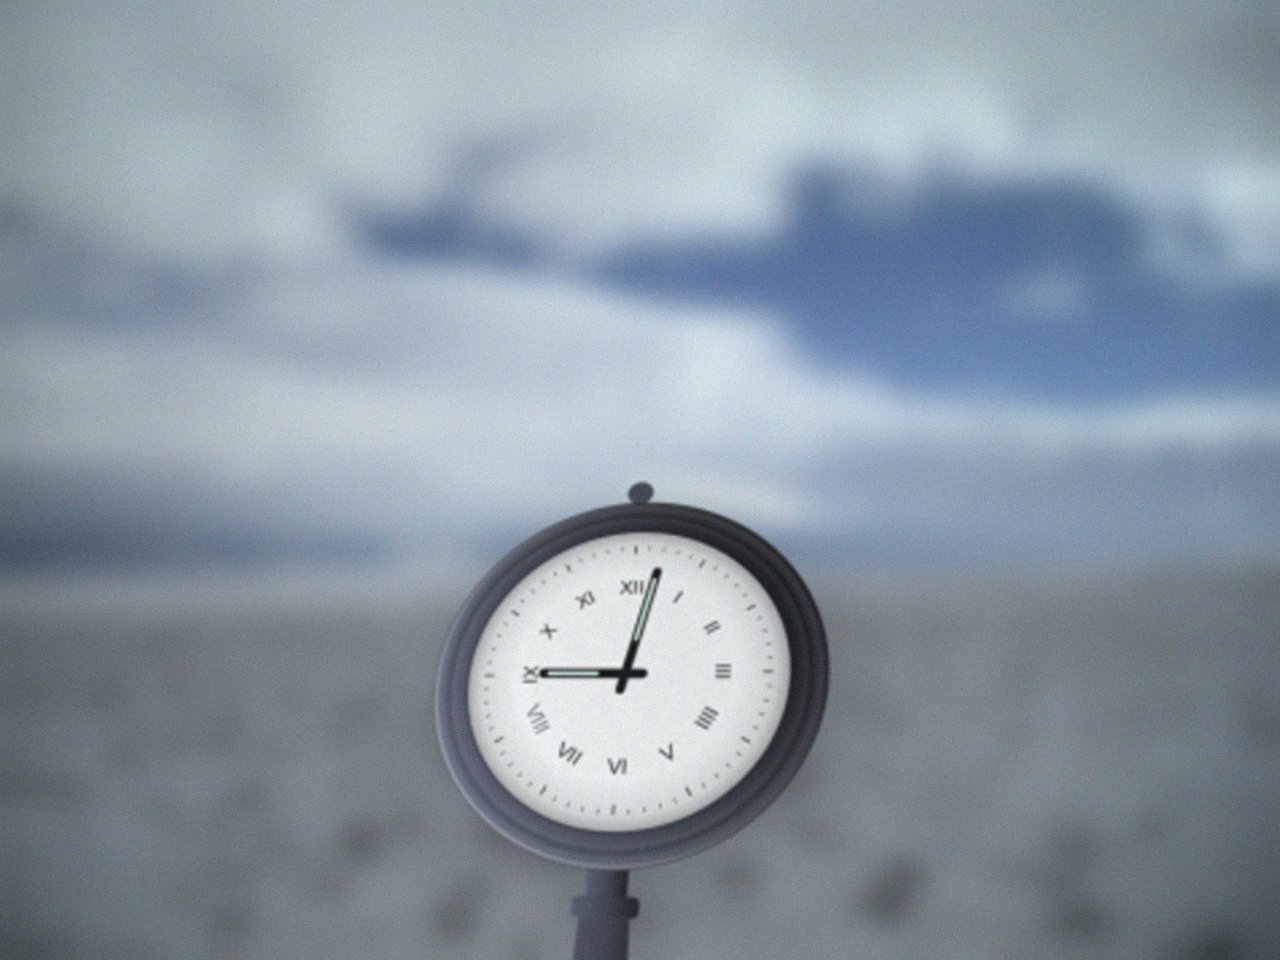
9:02
